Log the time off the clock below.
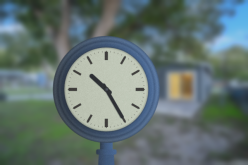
10:25
